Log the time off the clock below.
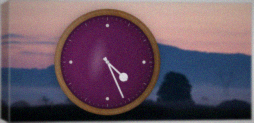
4:26
